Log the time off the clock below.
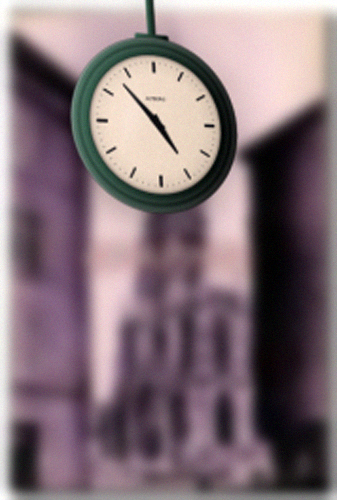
4:53
